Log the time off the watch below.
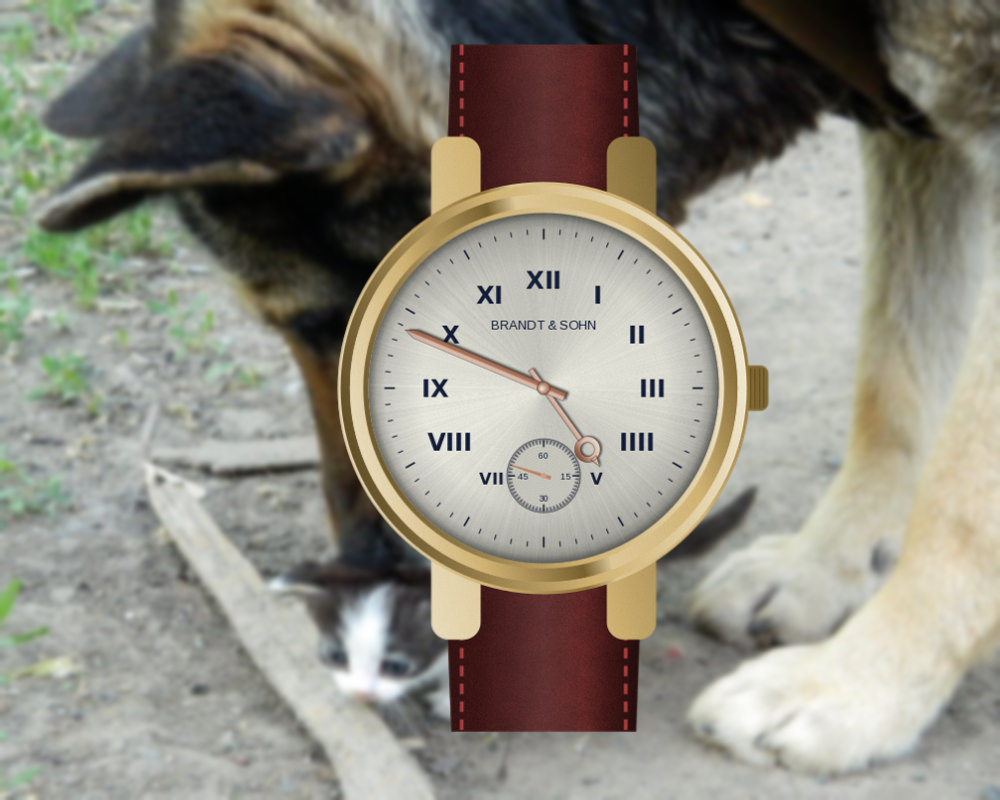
4:48:48
